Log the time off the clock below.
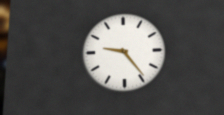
9:24
